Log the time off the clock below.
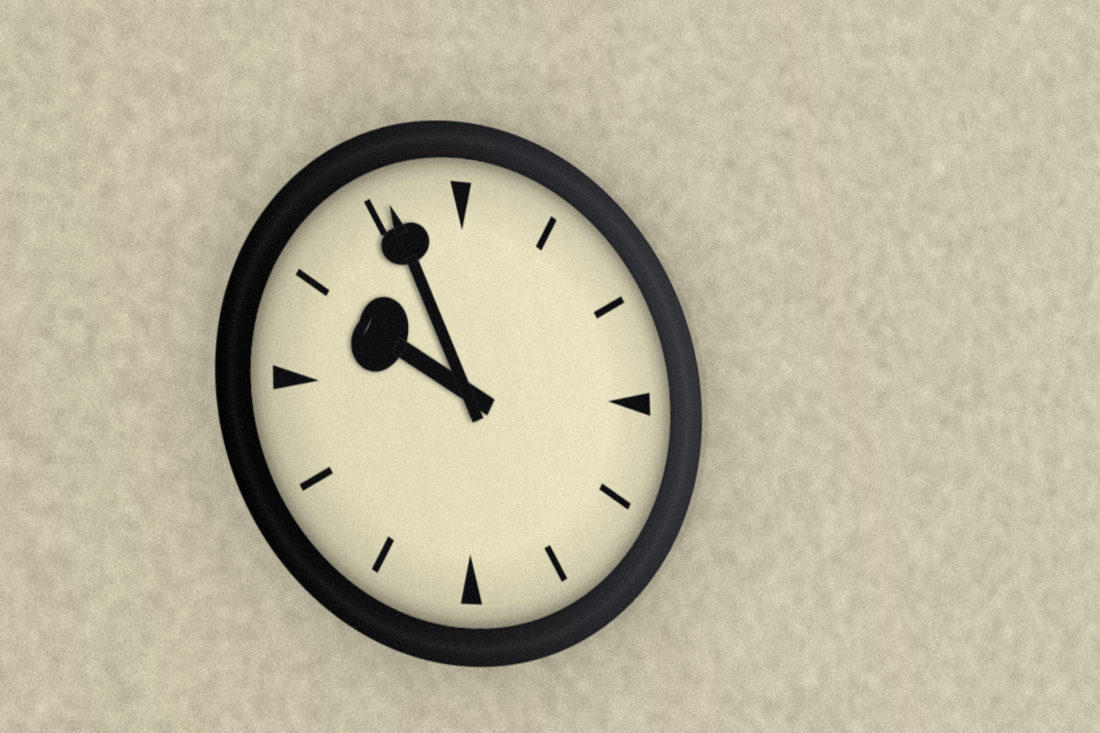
9:56
